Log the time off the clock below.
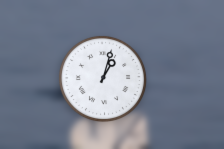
1:03
